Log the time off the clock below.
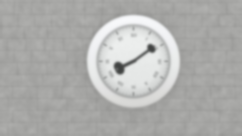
8:09
